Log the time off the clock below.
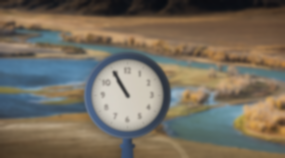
10:55
